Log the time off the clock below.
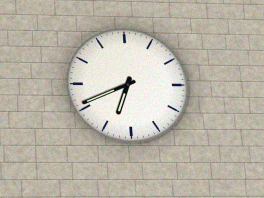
6:41
